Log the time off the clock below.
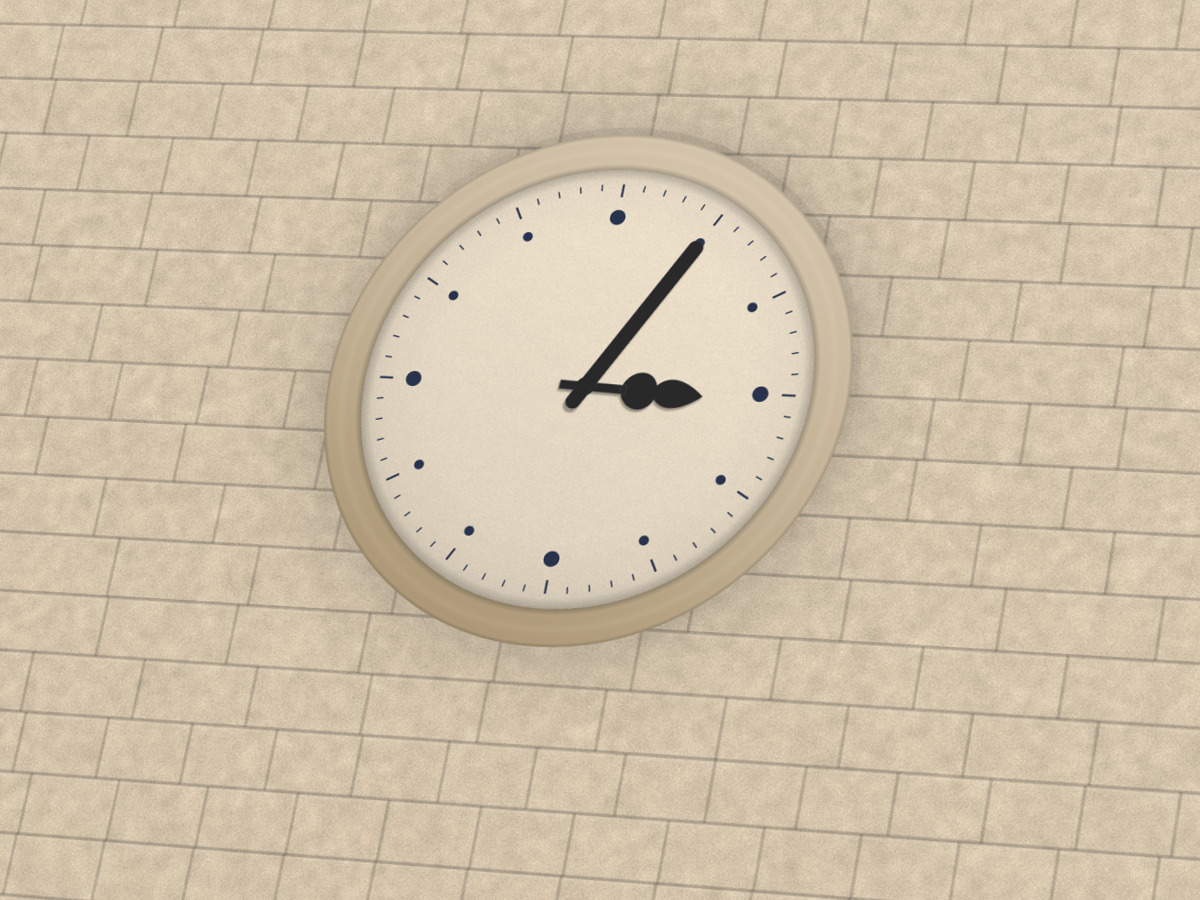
3:05
